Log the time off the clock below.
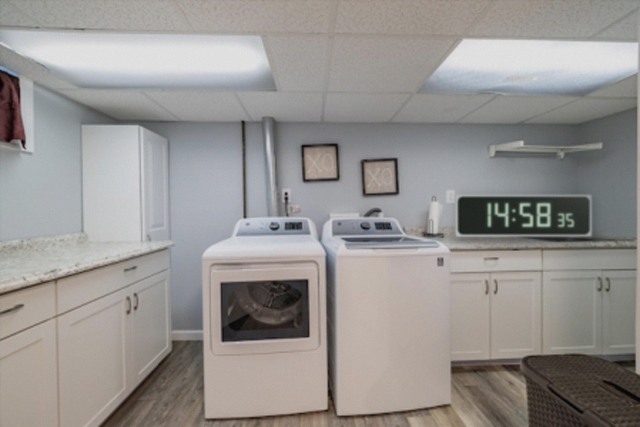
14:58:35
